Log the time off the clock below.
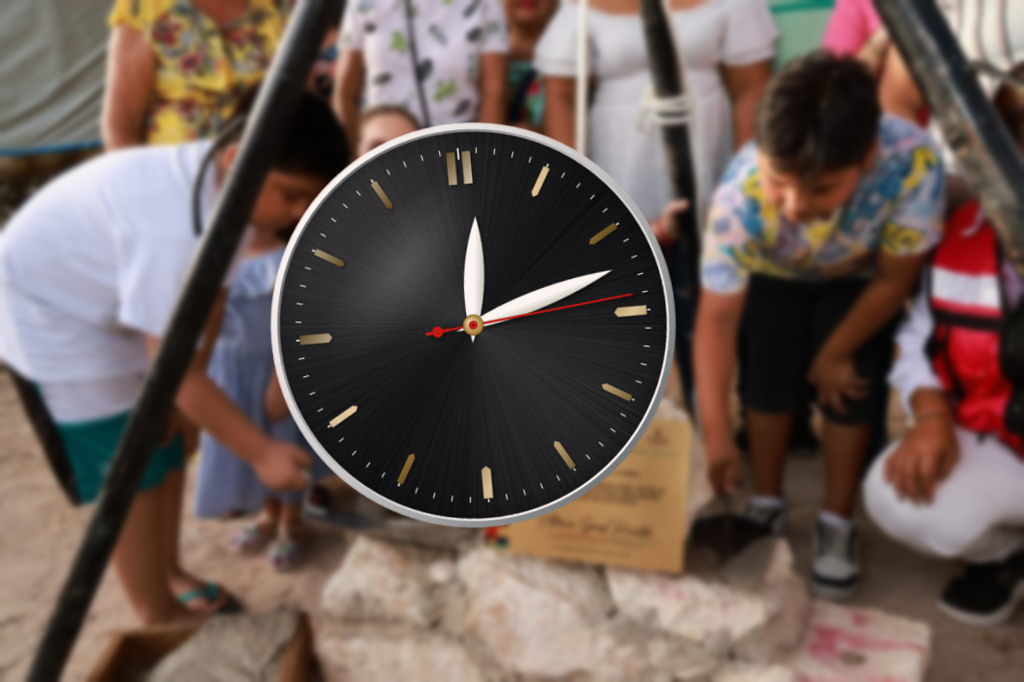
12:12:14
